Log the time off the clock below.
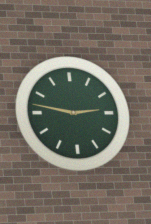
2:47
